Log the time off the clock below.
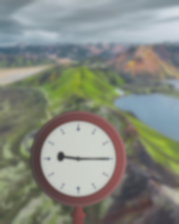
9:15
